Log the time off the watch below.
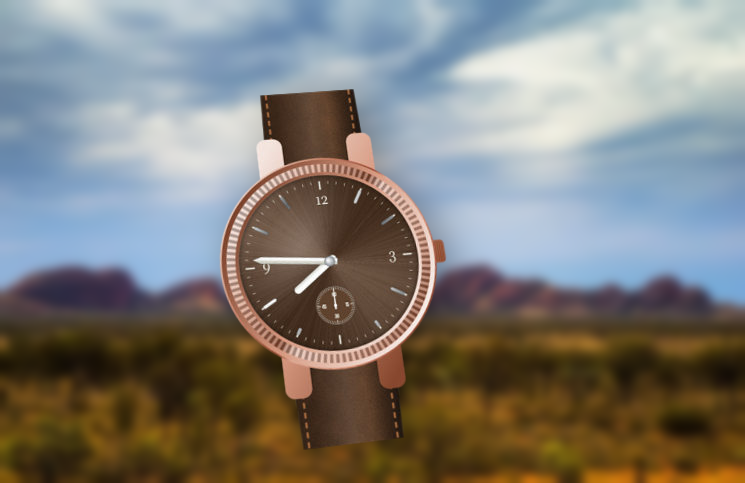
7:46
